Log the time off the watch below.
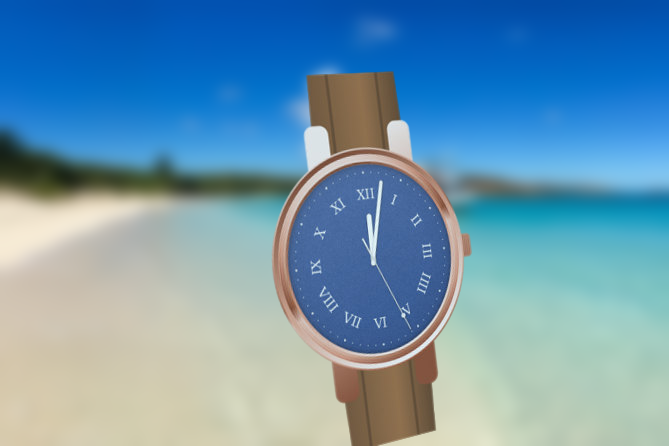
12:02:26
